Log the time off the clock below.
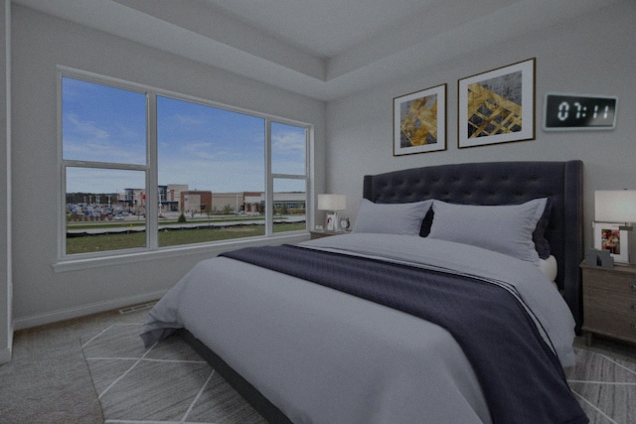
7:11
